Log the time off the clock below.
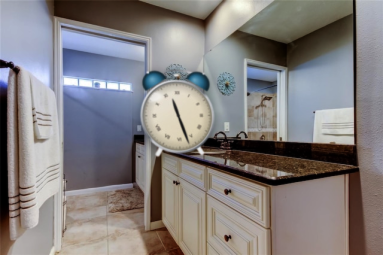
11:27
